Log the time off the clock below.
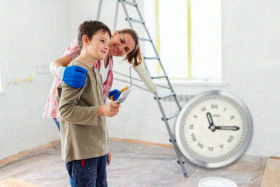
11:15
